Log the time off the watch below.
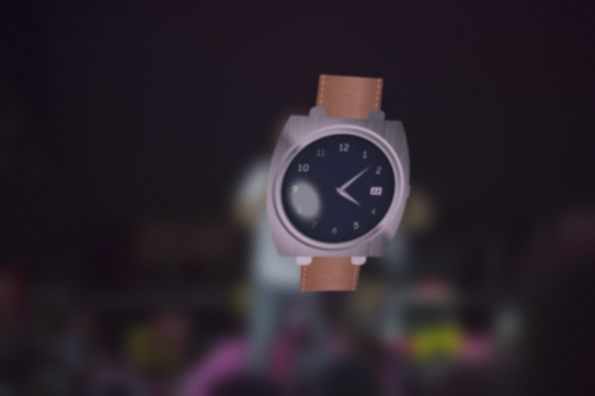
4:08
